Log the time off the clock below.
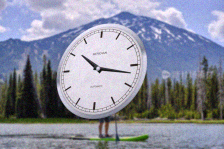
10:17
